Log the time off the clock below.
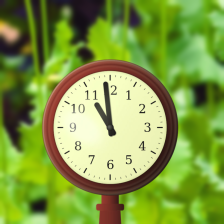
10:59
